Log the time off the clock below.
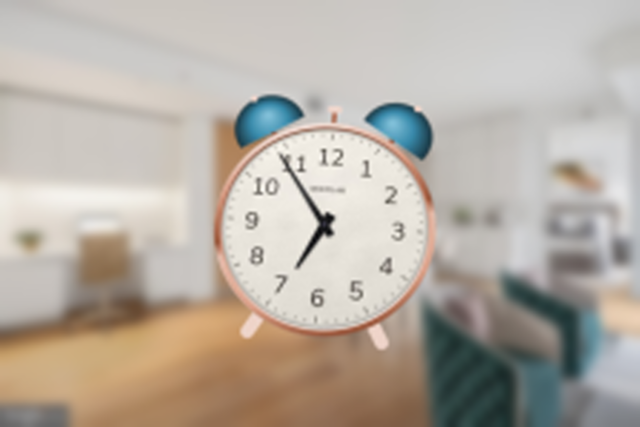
6:54
